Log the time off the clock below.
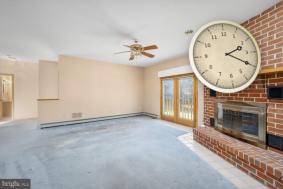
2:20
